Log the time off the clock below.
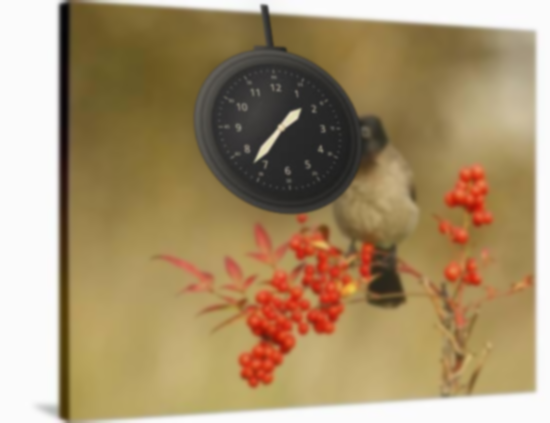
1:37
